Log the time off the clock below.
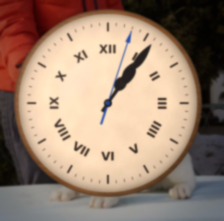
1:06:03
